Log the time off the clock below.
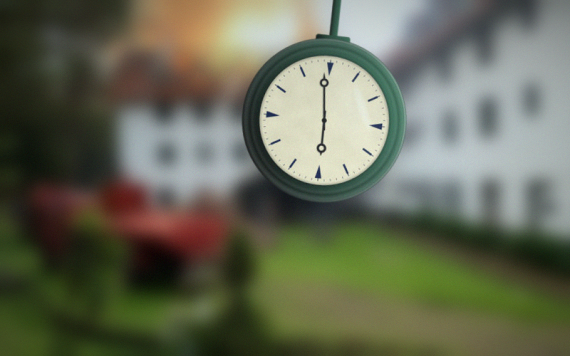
5:59
